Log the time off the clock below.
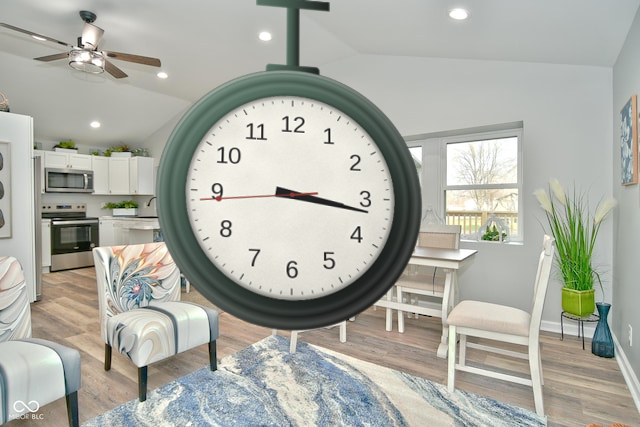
3:16:44
